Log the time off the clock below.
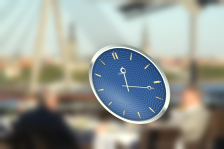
12:17
